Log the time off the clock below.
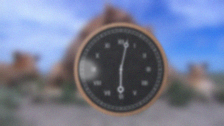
6:02
